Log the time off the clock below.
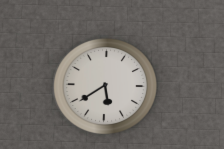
5:39
